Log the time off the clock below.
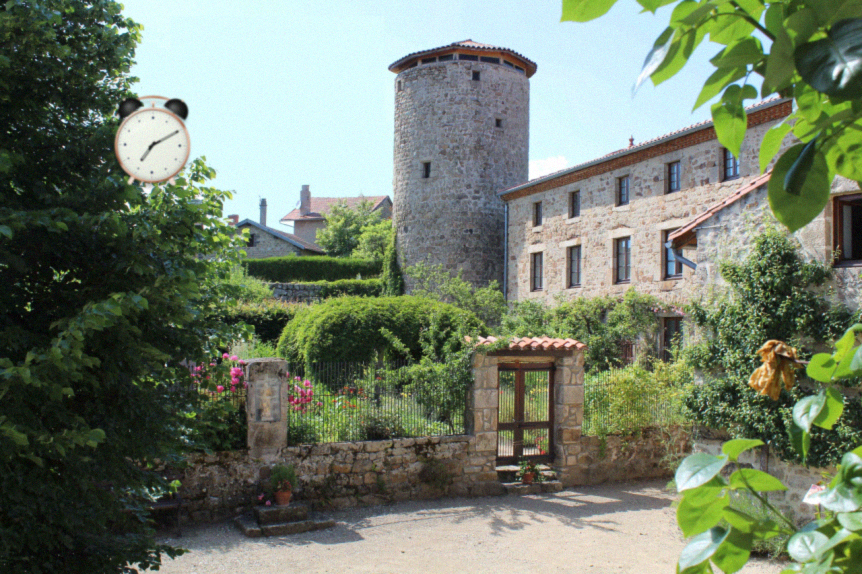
7:10
